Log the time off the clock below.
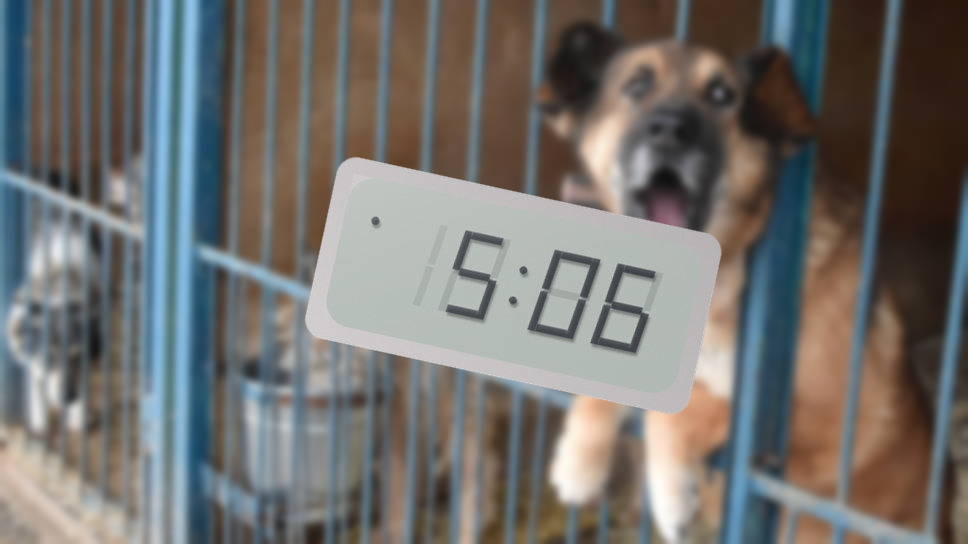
5:06
